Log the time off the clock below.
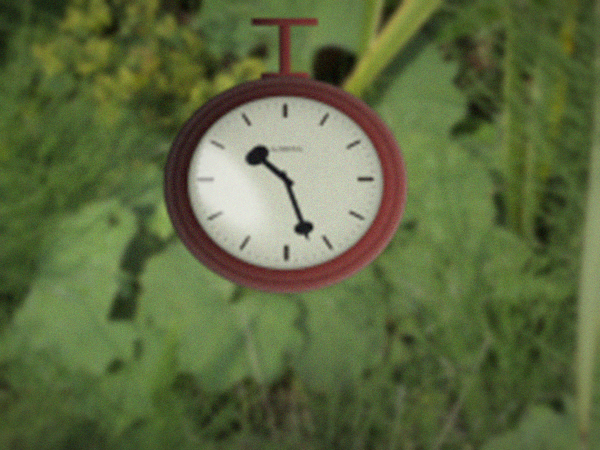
10:27
